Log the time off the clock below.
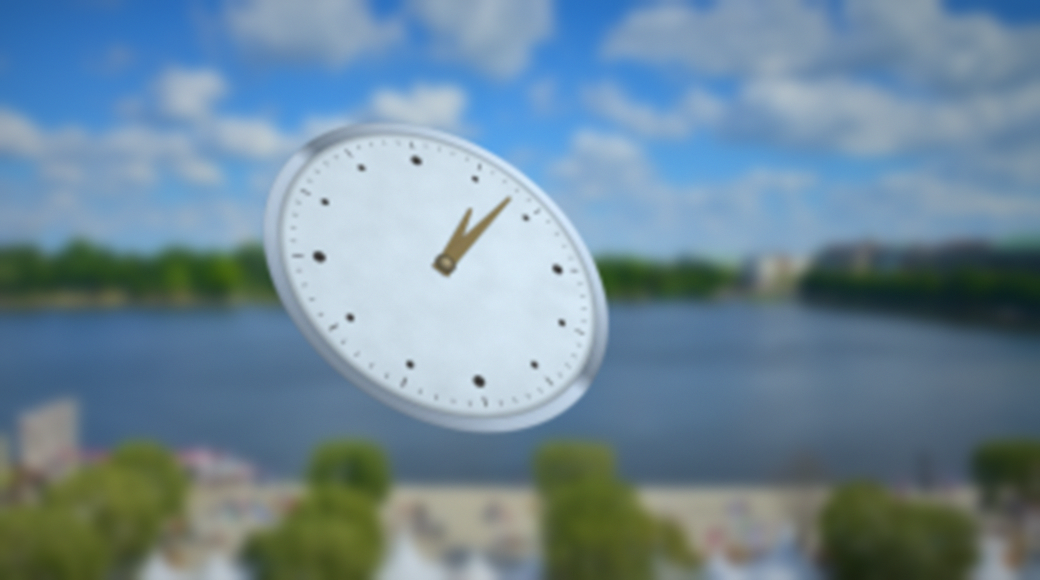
1:08
